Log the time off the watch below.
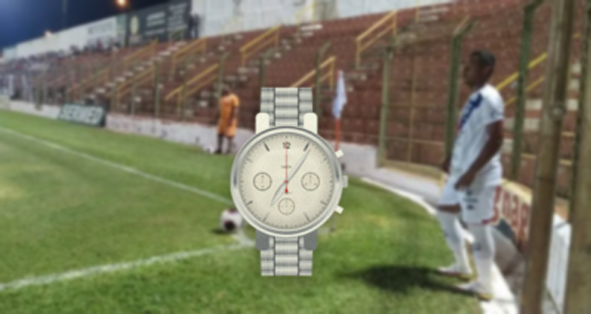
7:06
